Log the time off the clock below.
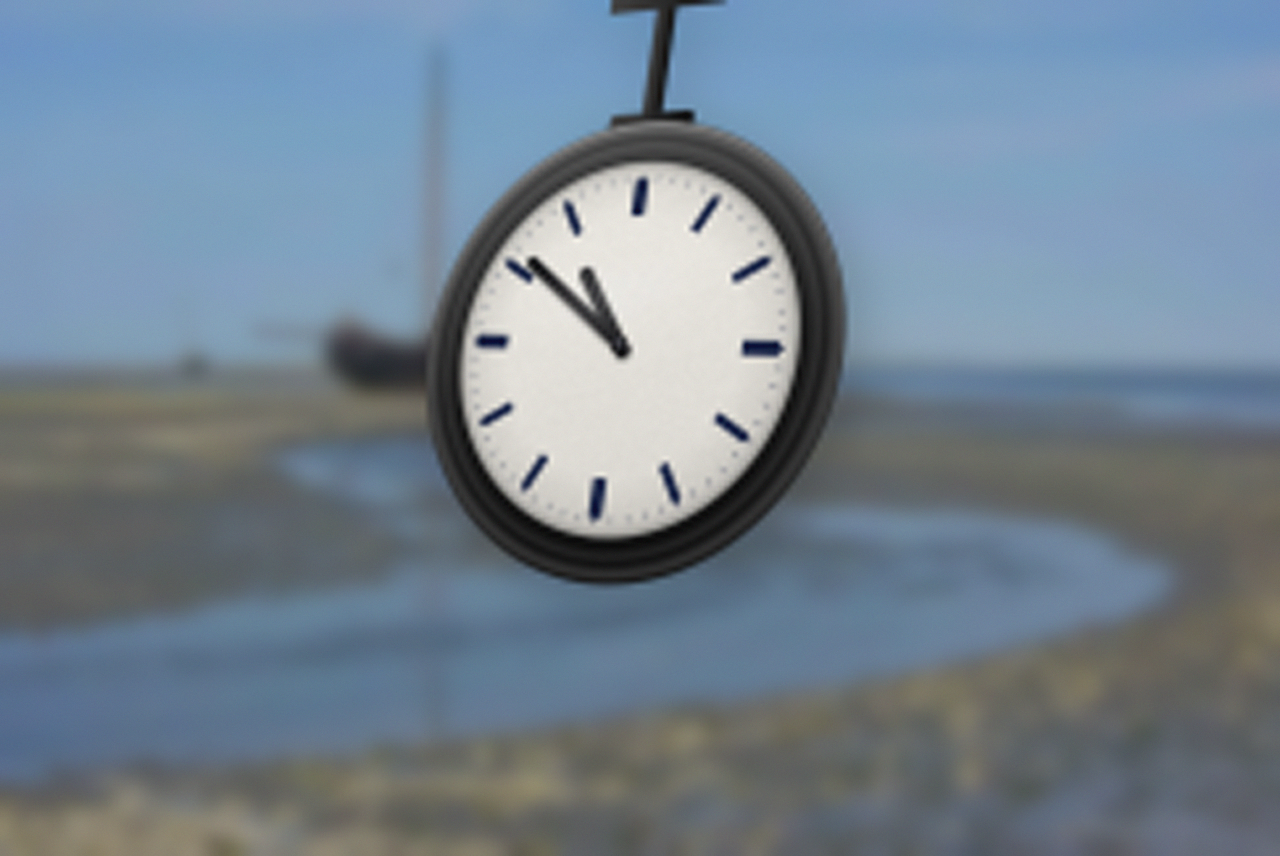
10:51
